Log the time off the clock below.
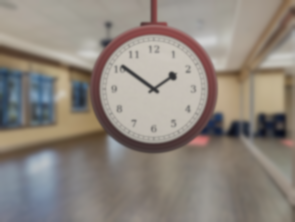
1:51
